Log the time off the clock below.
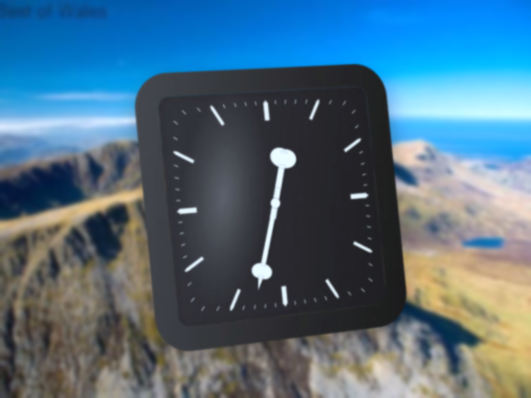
12:33
